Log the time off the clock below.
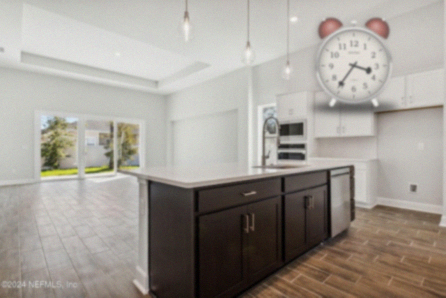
3:36
